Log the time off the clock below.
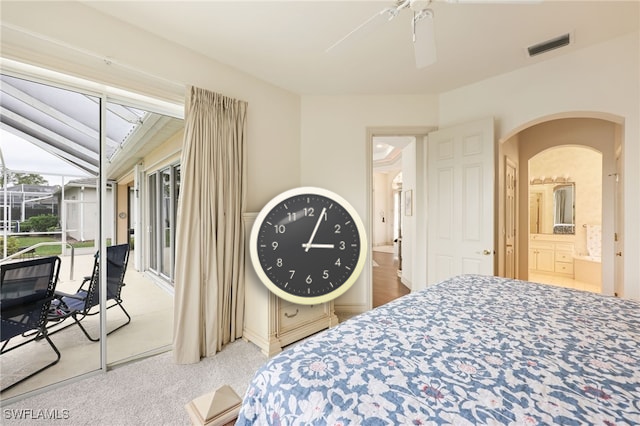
3:04
